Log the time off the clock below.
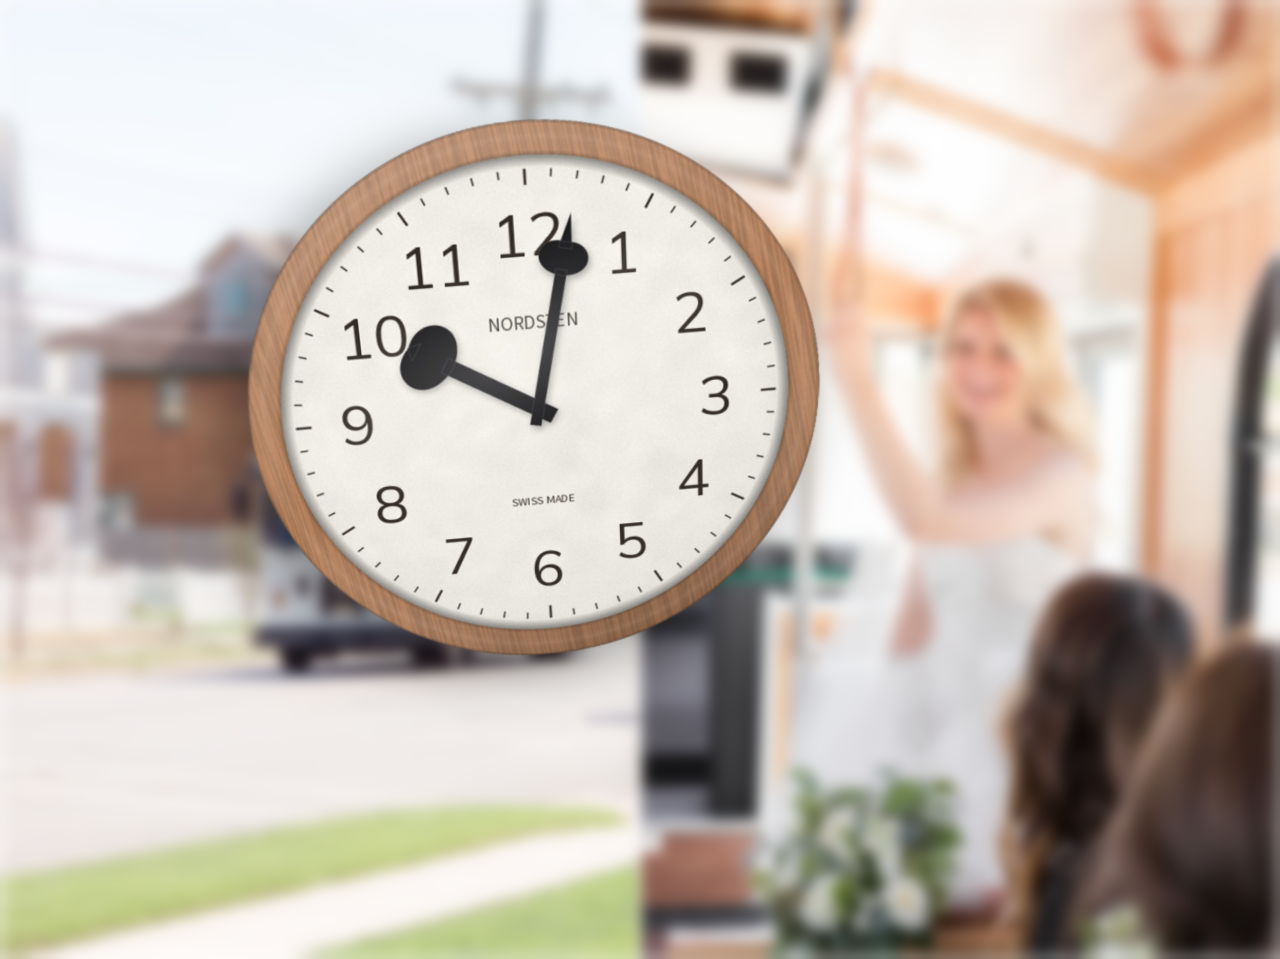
10:02
